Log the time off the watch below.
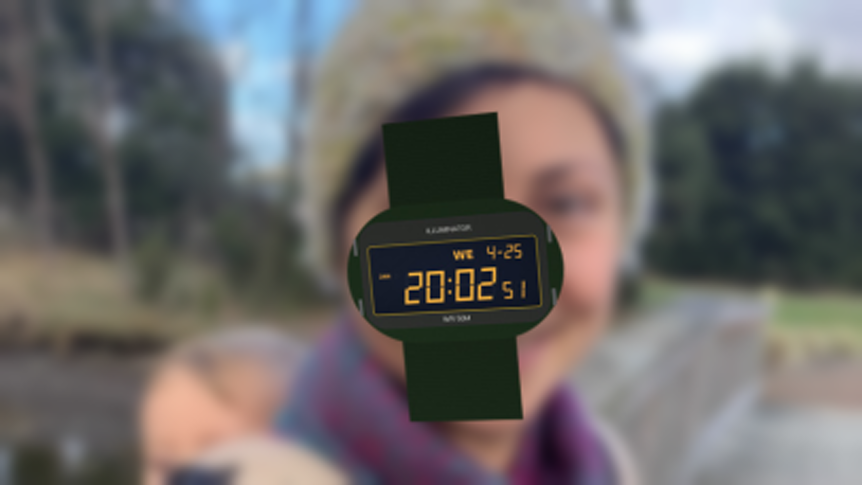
20:02:51
